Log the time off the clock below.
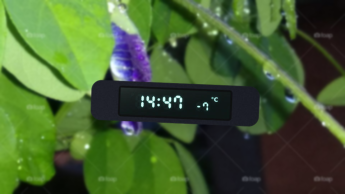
14:47
